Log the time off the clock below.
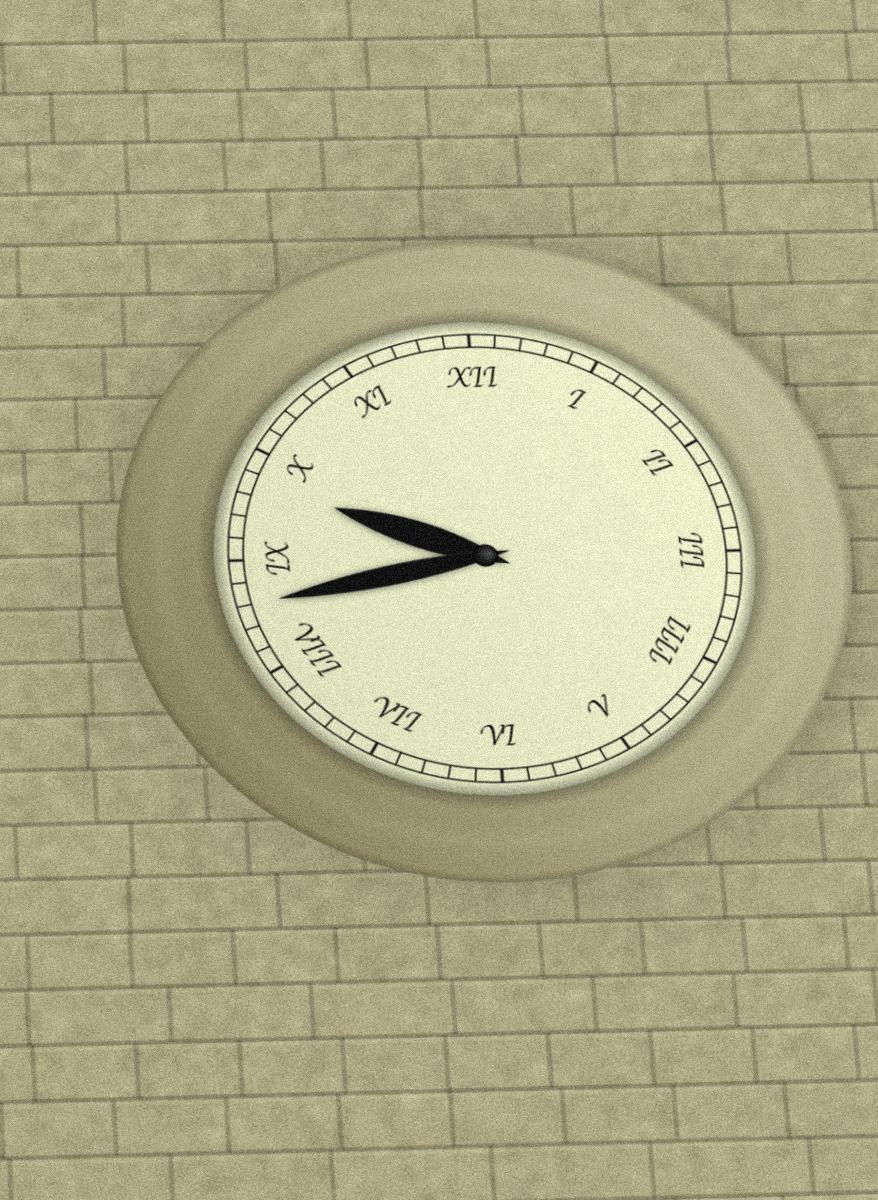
9:43
